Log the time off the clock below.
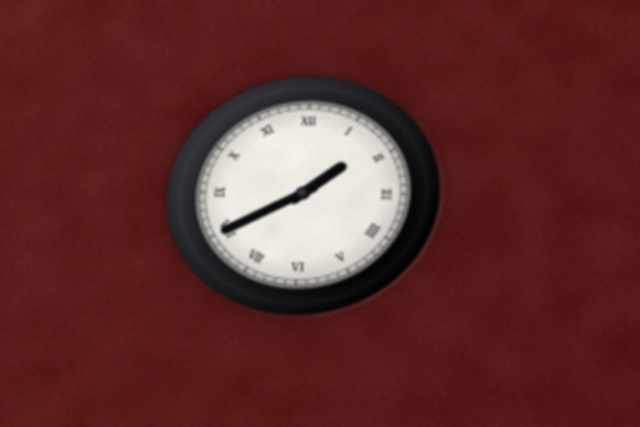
1:40
